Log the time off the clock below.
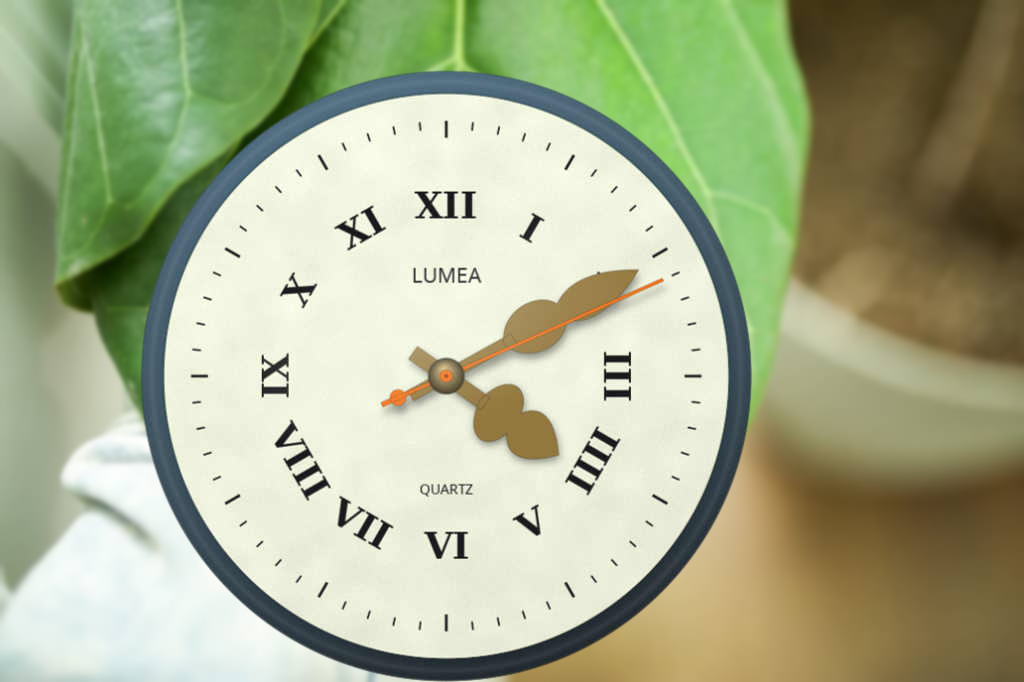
4:10:11
